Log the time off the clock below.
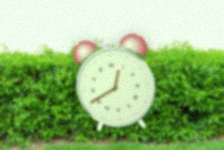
12:41
